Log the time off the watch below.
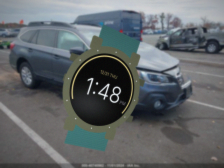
1:48
